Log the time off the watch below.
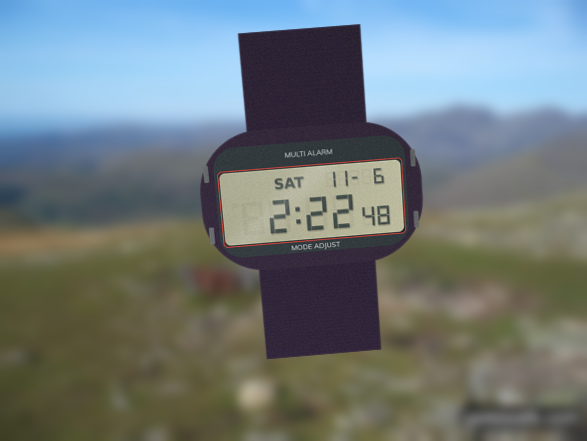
2:22:48
